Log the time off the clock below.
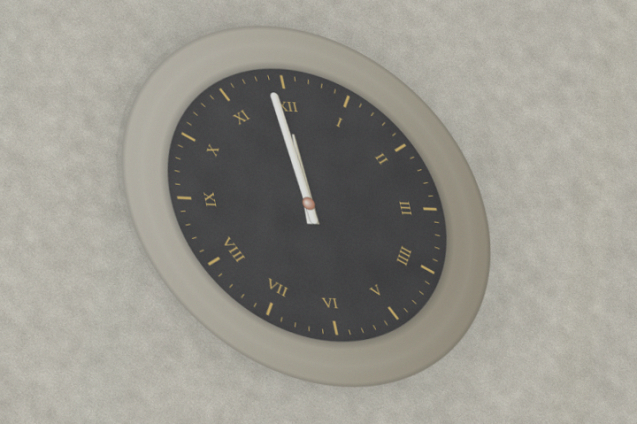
11:59
